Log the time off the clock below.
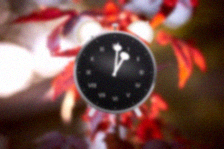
1:01
